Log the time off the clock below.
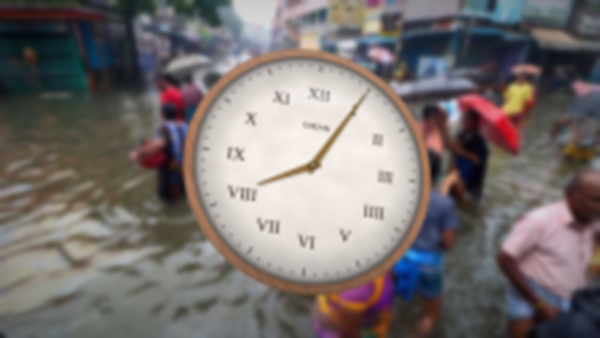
8:05
